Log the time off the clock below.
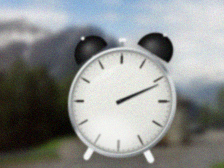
2:11
